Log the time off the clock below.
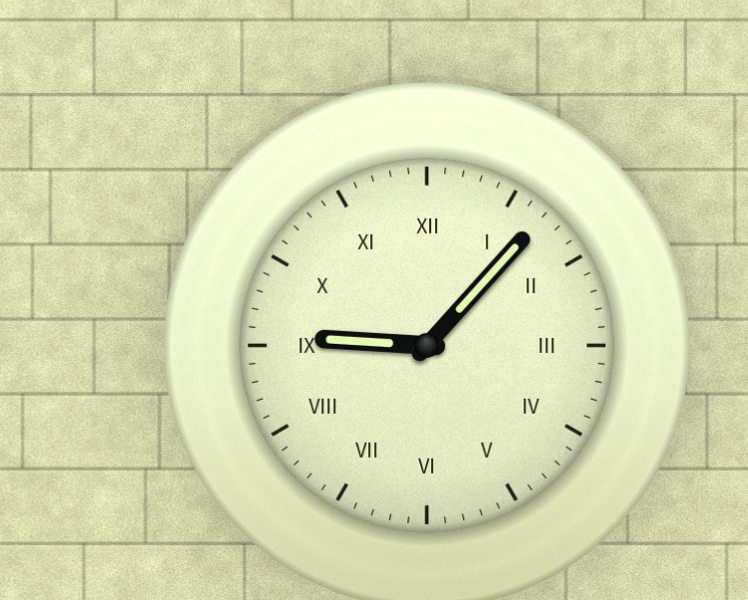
9:07
